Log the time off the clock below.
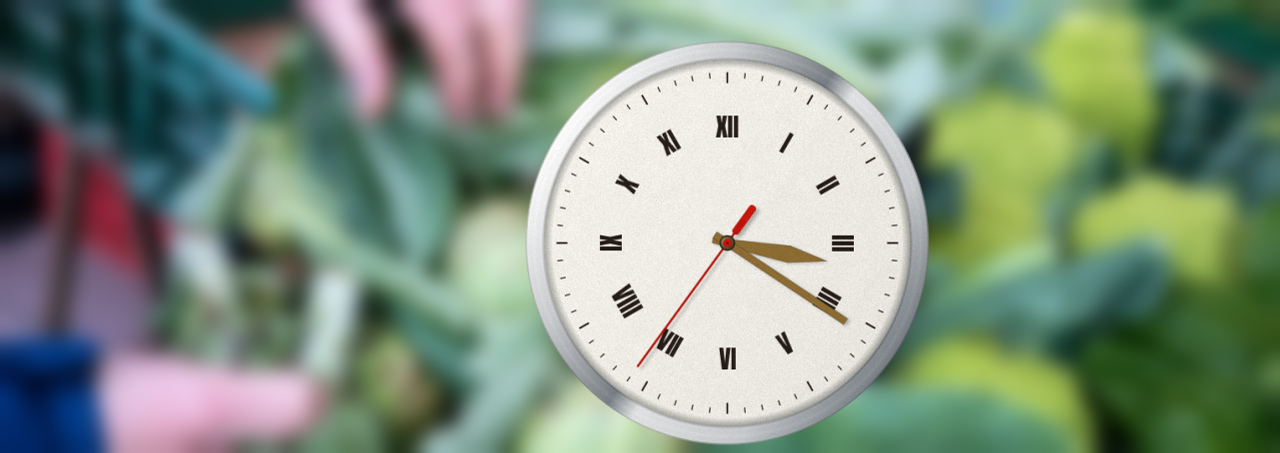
3:20:36
